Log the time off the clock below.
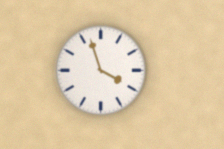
3:57
